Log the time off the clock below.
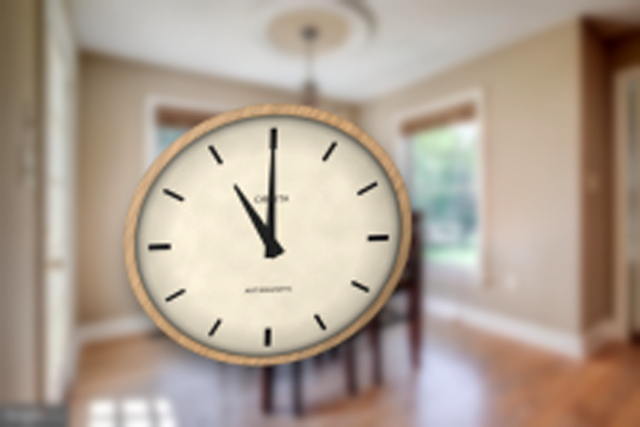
11:00
